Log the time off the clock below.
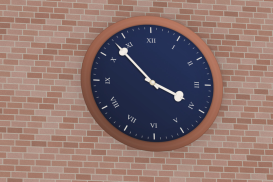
3:53
